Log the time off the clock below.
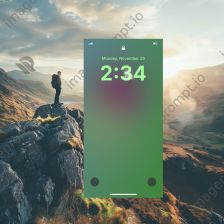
2:34
